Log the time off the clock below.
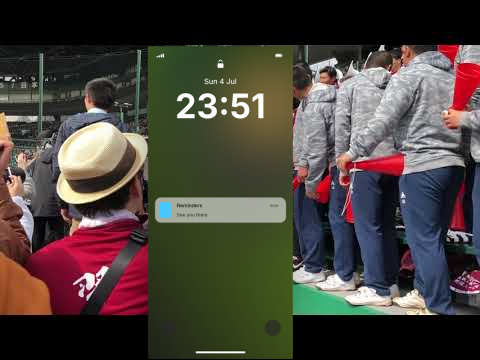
23:51
